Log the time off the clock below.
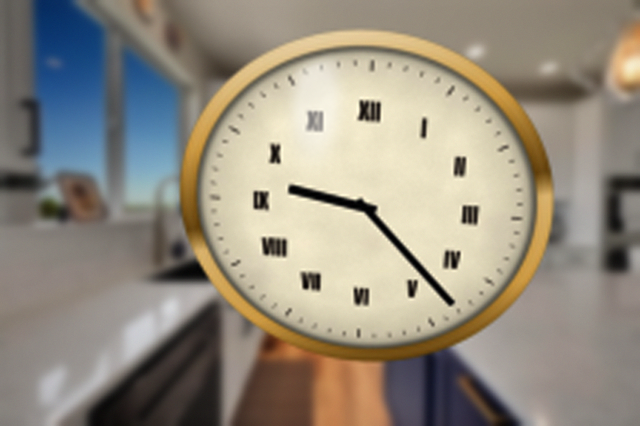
9:23
